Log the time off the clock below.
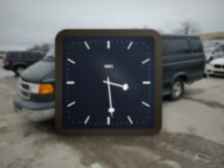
3:29
